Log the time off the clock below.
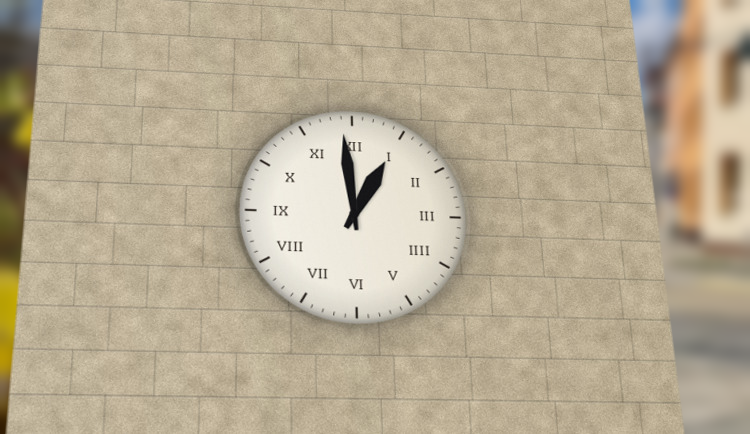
12:59
